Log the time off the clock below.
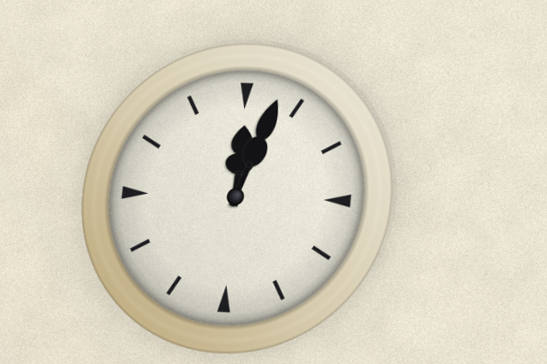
12:03
